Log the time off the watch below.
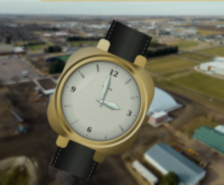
2:59
